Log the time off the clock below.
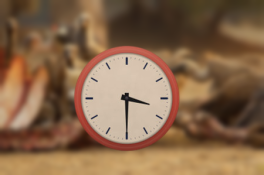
3:30
